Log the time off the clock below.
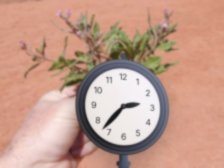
2:37
